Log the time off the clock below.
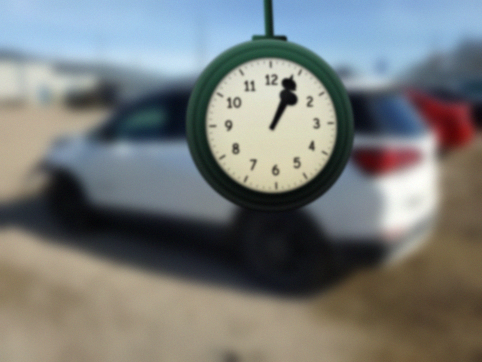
1:04
